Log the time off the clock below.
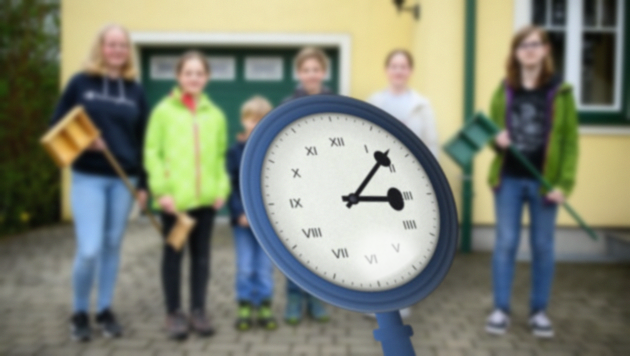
3:08
